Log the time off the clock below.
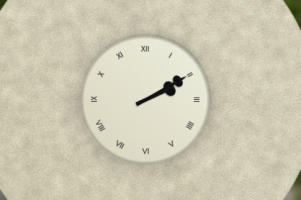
2:10
